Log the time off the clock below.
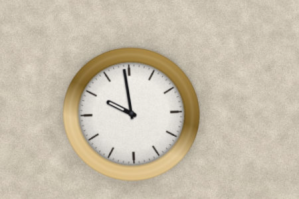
9:59
